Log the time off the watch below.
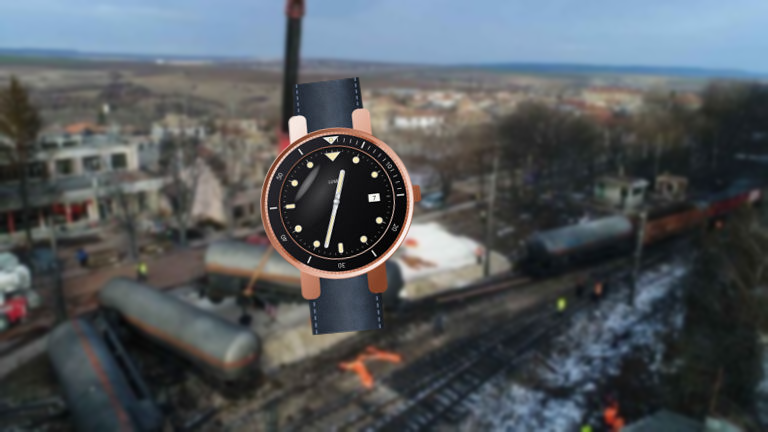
12:33
